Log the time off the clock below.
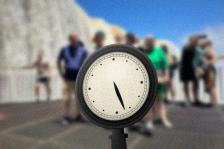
5:27
